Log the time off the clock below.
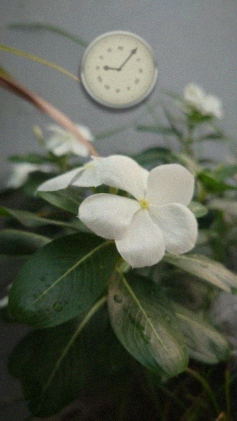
9:06
